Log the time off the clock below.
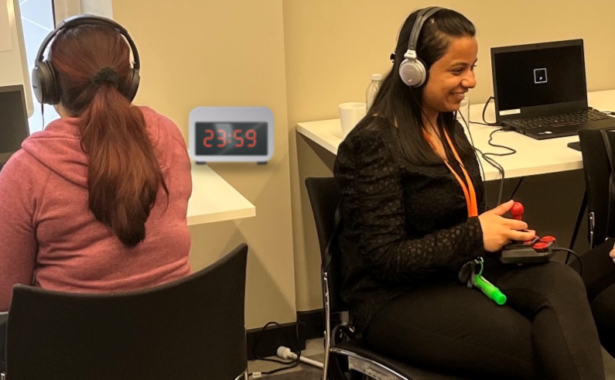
23:59
